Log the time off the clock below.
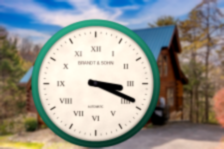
3:19
